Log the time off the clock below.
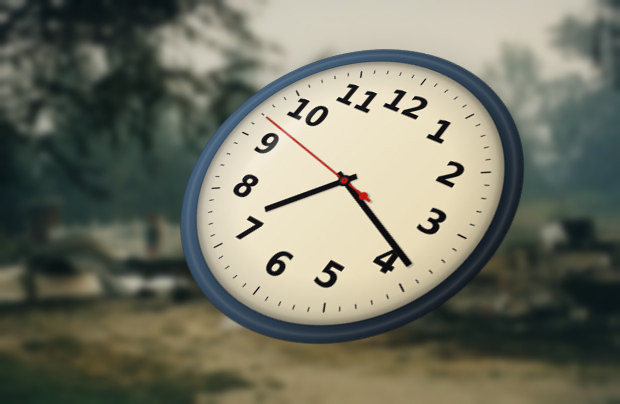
7:18:47
